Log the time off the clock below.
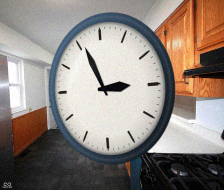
2:56
